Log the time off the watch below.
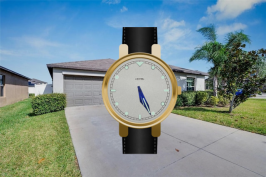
5:26
